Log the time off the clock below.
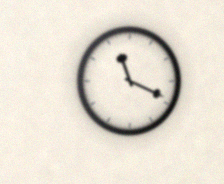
11:19
